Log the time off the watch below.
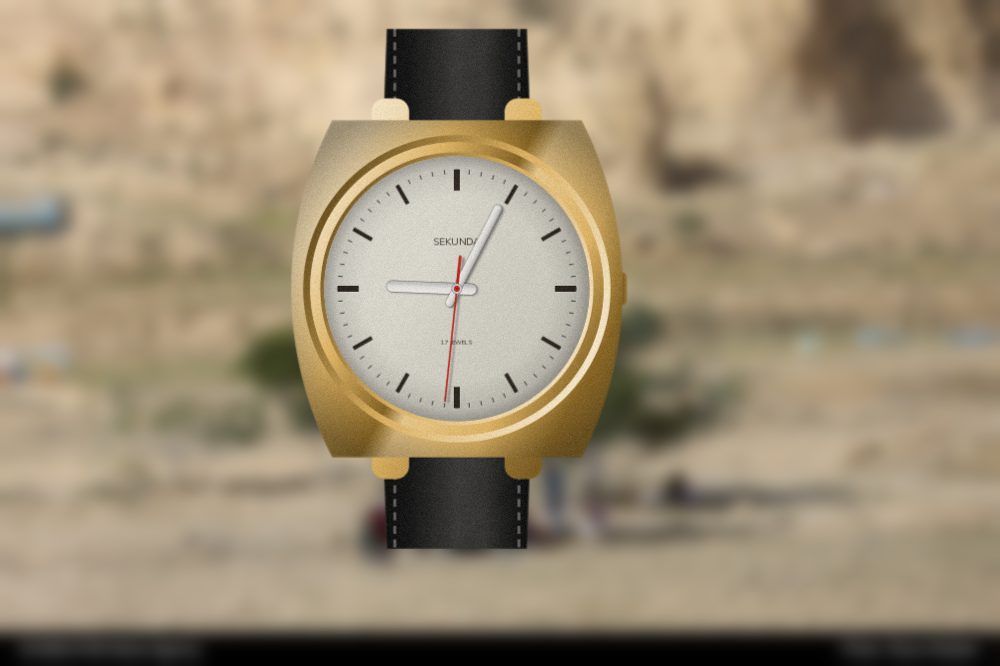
9:04:31
